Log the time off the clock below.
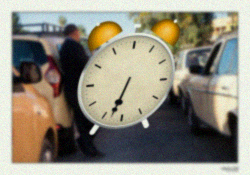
6:33
